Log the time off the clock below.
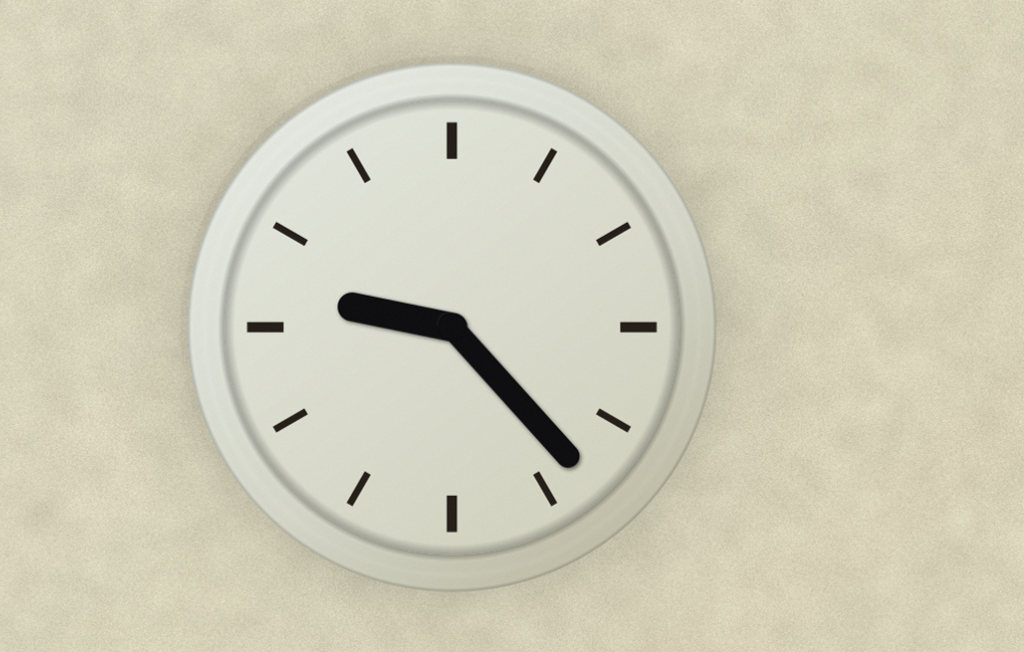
9:23
